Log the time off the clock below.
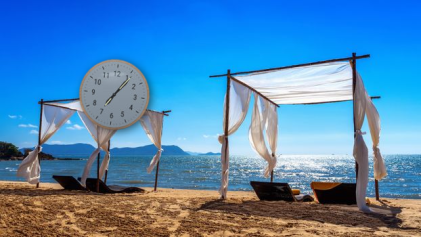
7:06
